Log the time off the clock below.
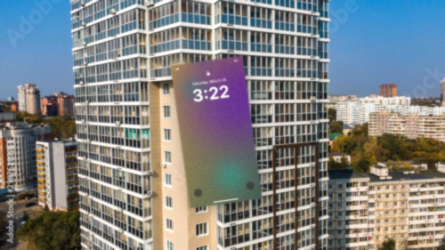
3:22
